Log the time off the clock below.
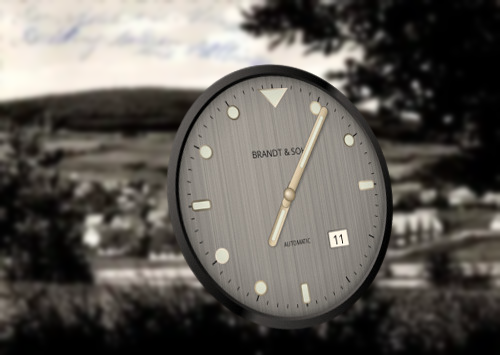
7:06
